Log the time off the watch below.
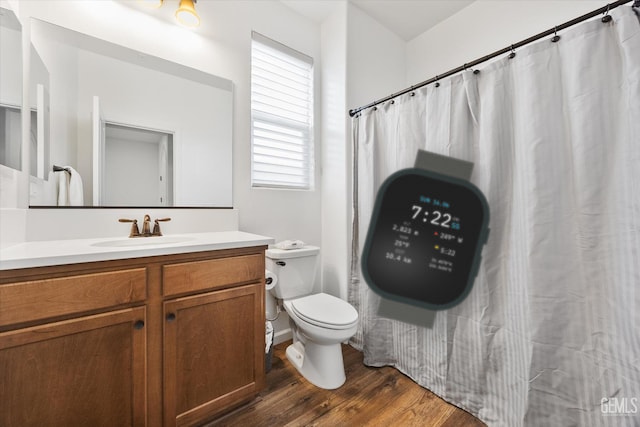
7:22
